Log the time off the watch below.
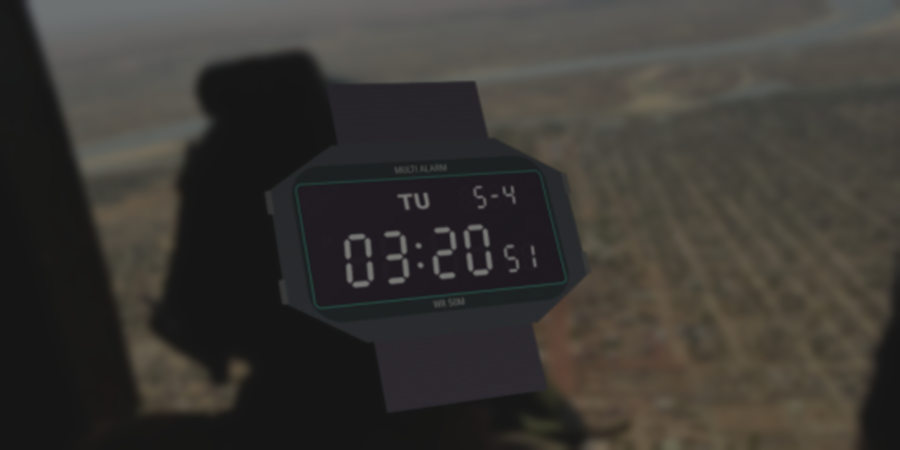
3:20:51
